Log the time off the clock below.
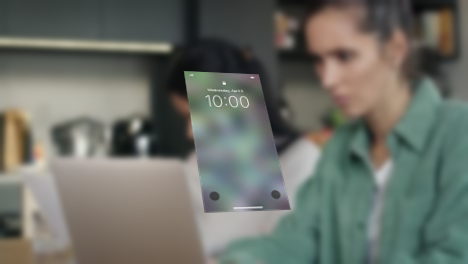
10:00
